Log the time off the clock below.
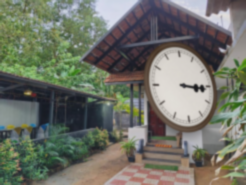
3:16
